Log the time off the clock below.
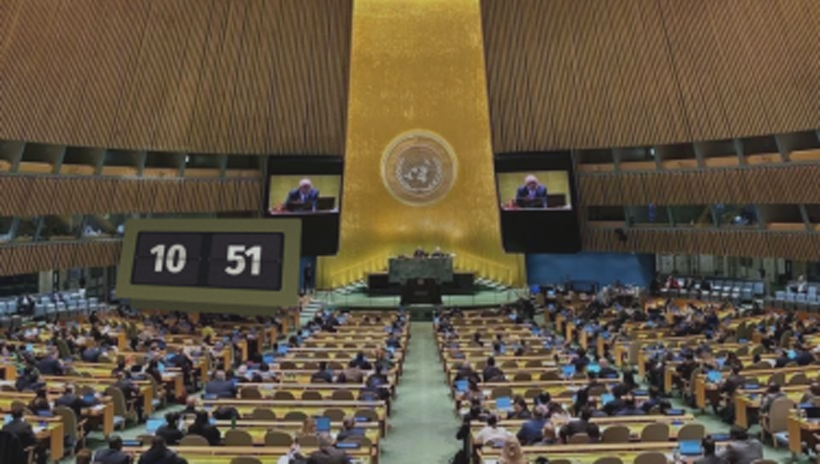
10:51
